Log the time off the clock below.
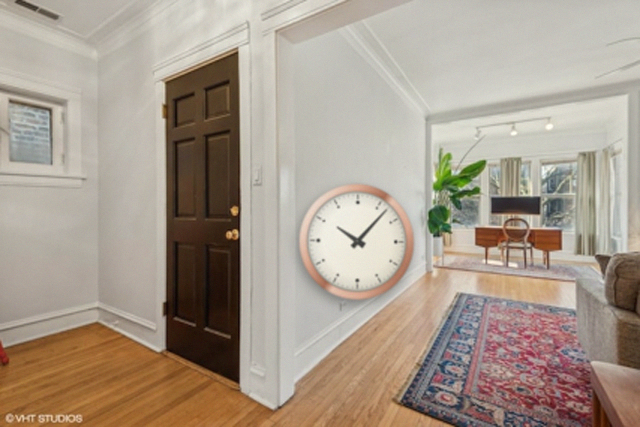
10:07
